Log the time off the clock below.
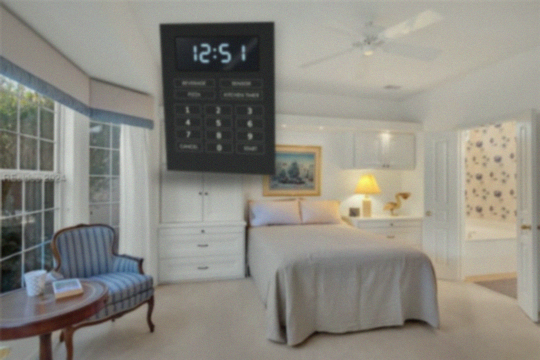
12:51
